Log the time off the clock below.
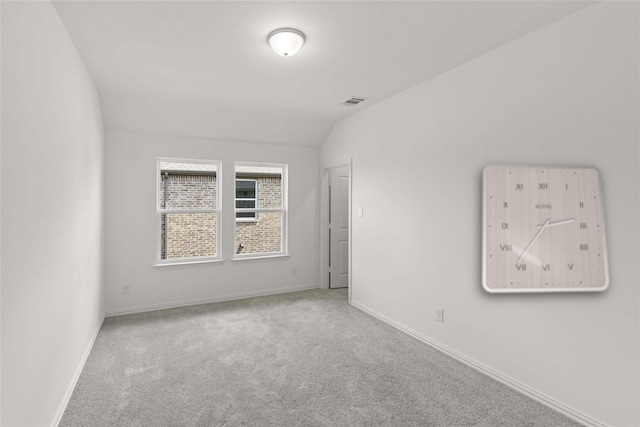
2:36
